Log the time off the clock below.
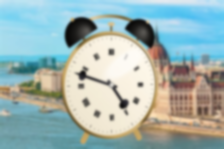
4:48
